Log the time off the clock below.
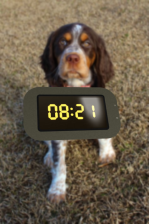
8:21
